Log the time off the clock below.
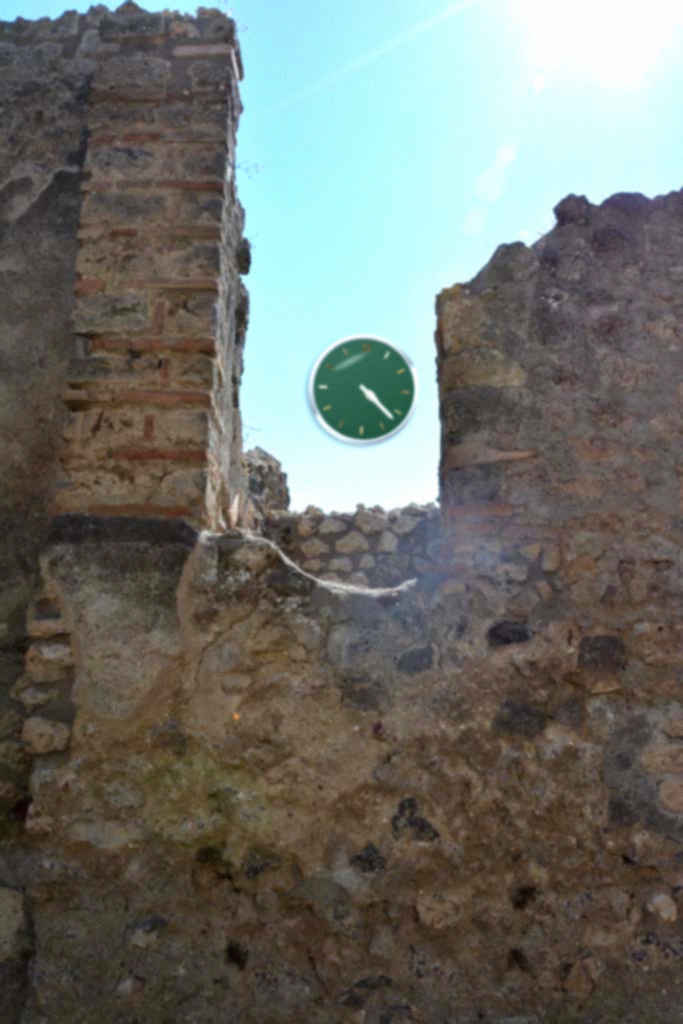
4:22
